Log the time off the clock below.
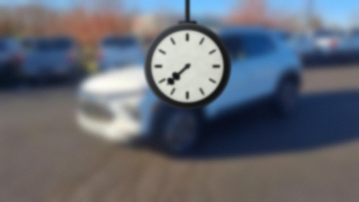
7:38
